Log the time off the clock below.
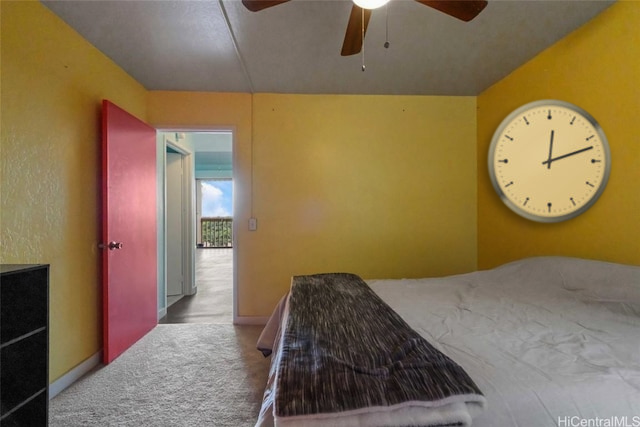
12:12
